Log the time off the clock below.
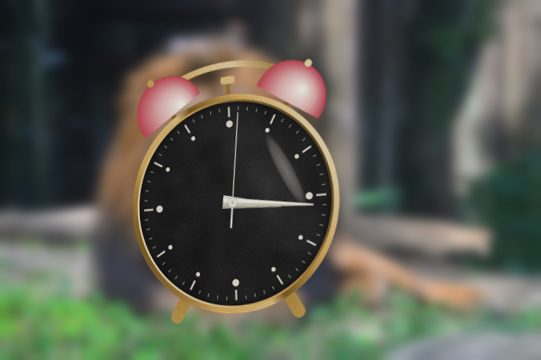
3:16:01
